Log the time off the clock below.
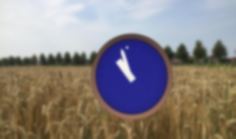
10:58
